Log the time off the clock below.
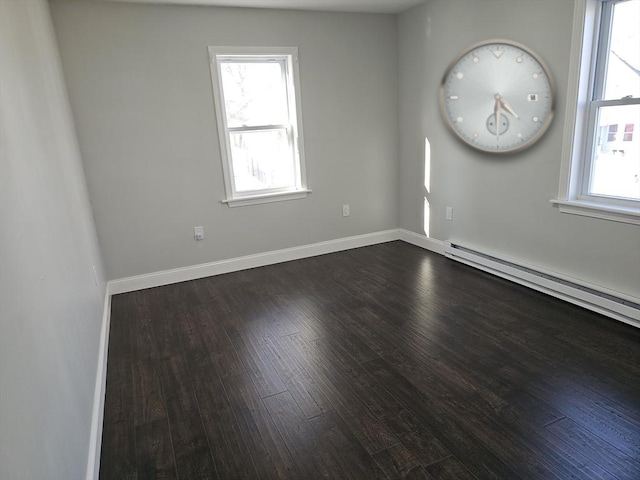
4:30
